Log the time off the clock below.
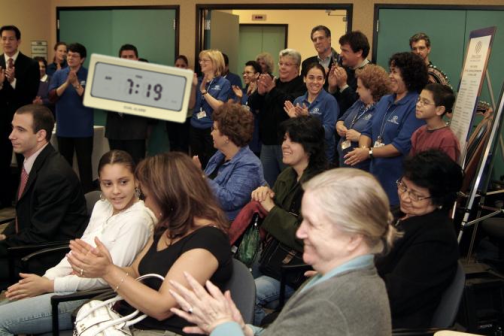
7:19
